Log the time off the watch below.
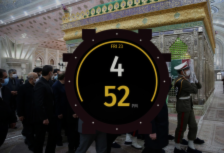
4:52
